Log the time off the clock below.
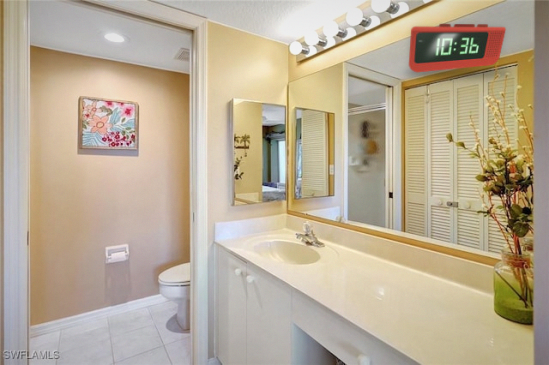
10:36
